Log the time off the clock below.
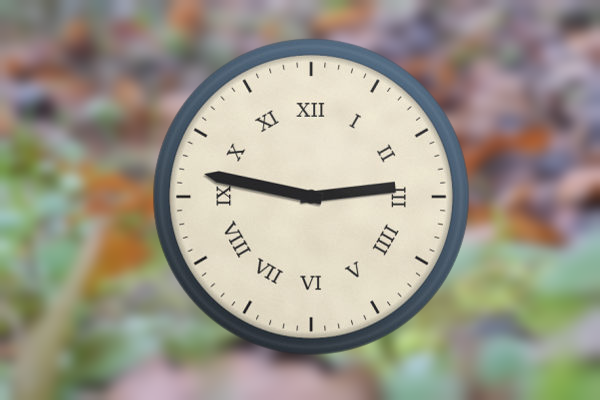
2:47
